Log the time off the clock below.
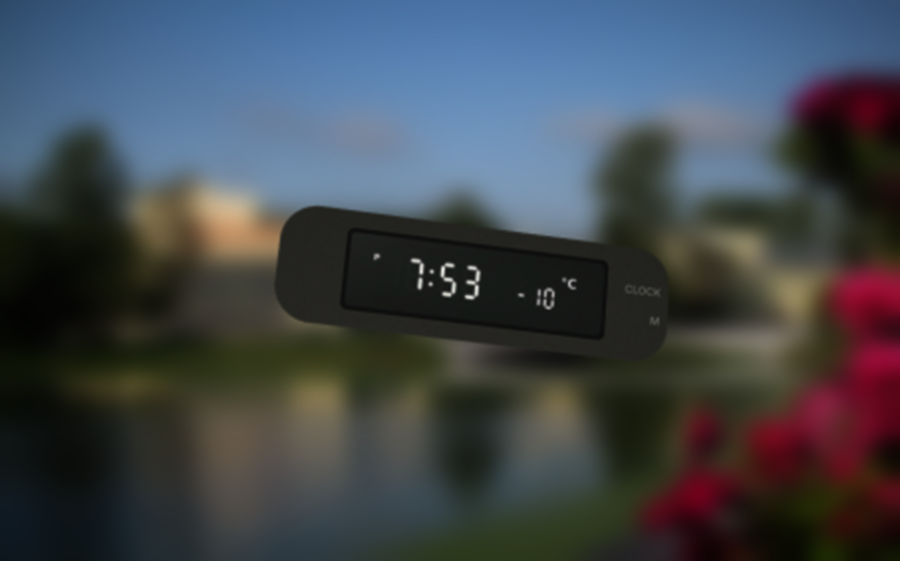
7:53
